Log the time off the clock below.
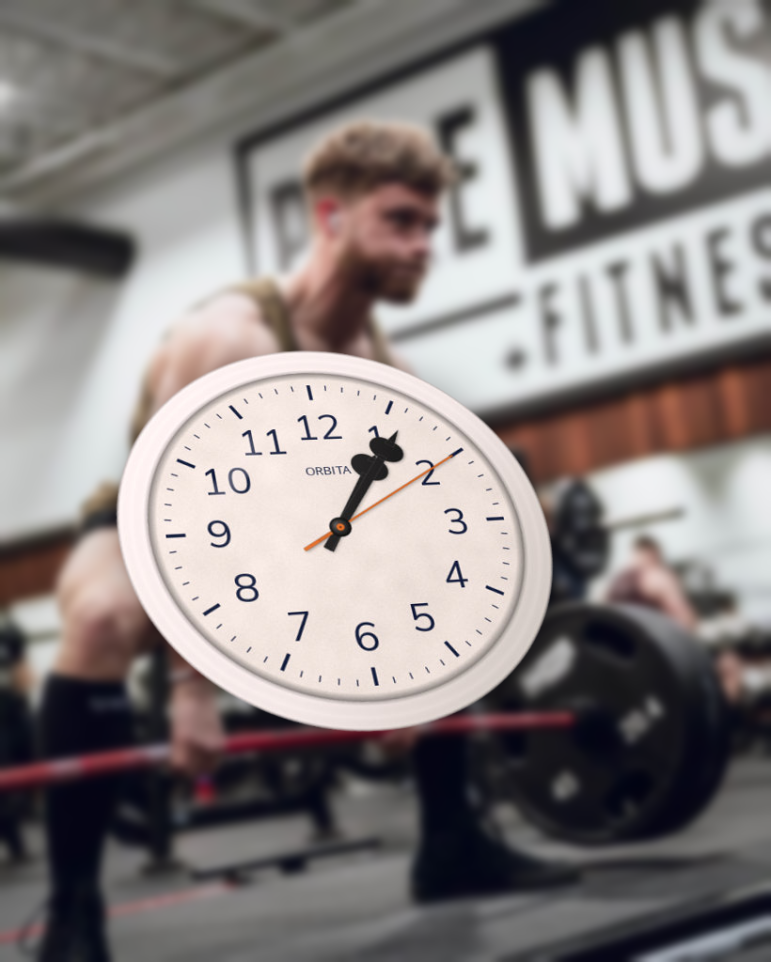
1:06:10
